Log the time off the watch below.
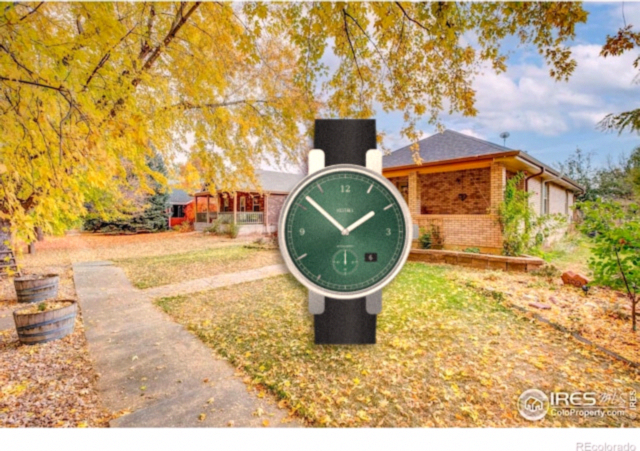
1:52
